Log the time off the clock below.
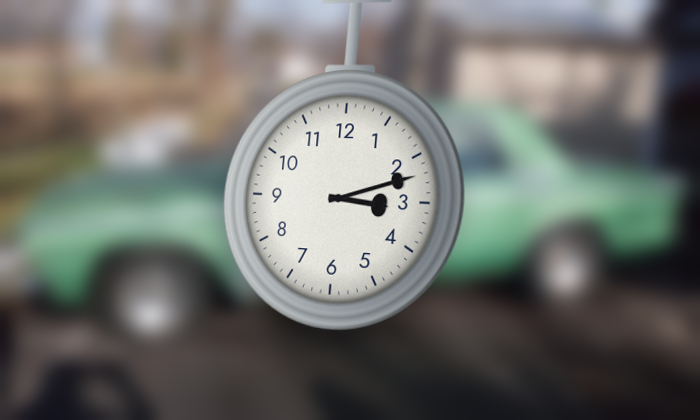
3:12
